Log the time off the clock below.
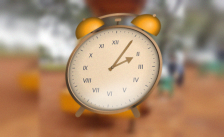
2:05
